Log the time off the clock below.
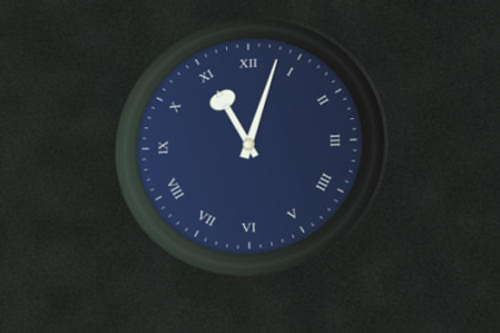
11:03
